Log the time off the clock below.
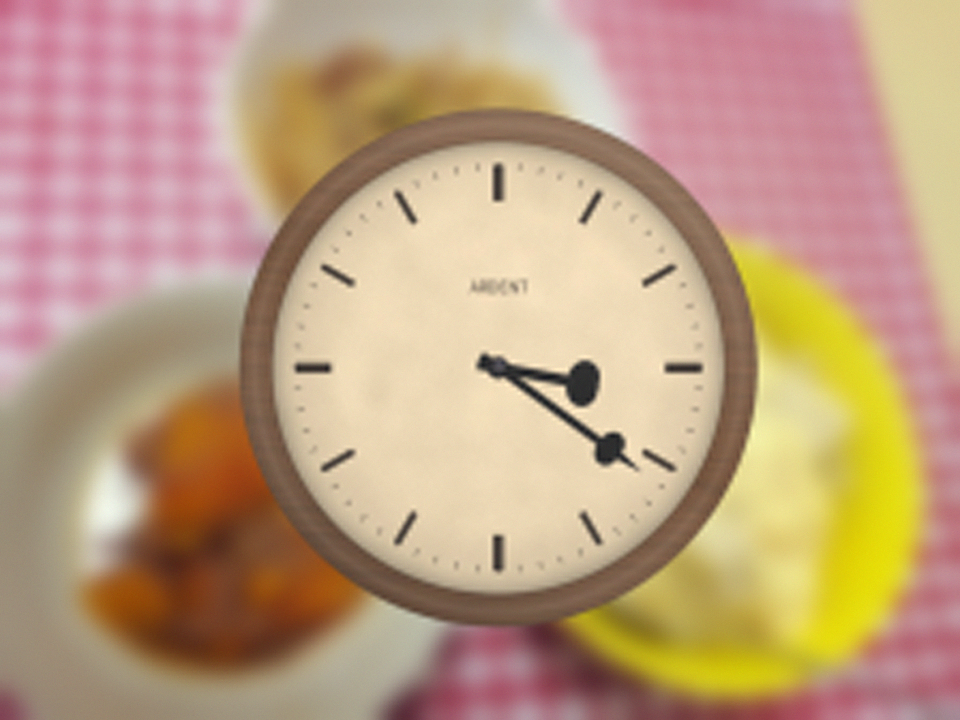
3:21
